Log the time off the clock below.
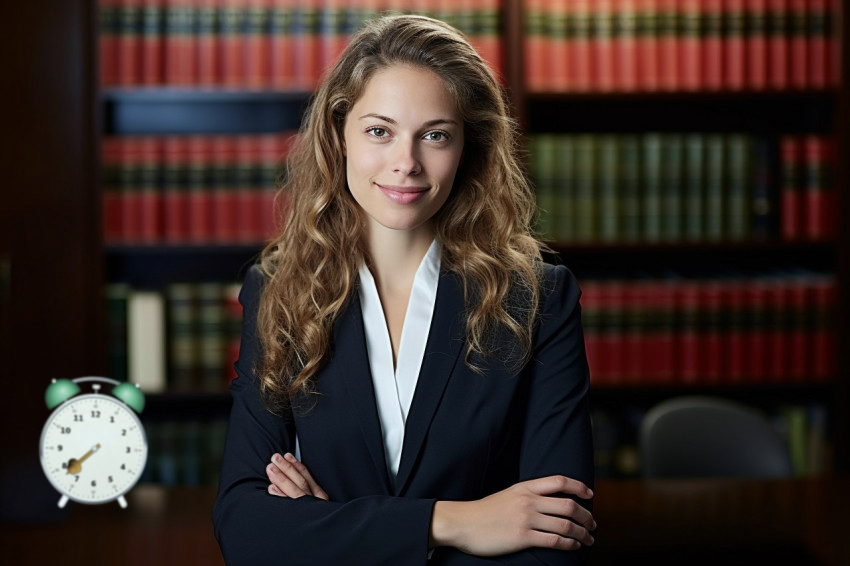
7:38
